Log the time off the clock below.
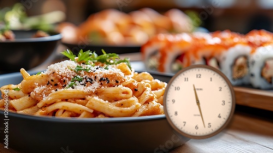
11:27
